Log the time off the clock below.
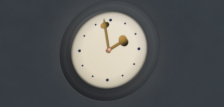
1:58
